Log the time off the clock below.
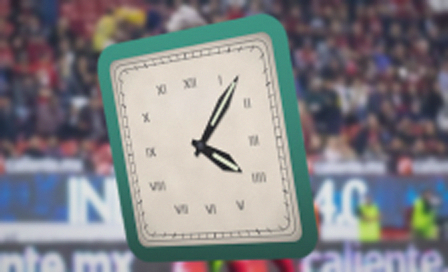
4:07
